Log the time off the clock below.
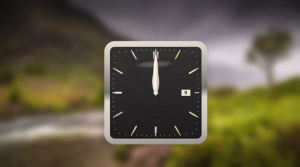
12:00
